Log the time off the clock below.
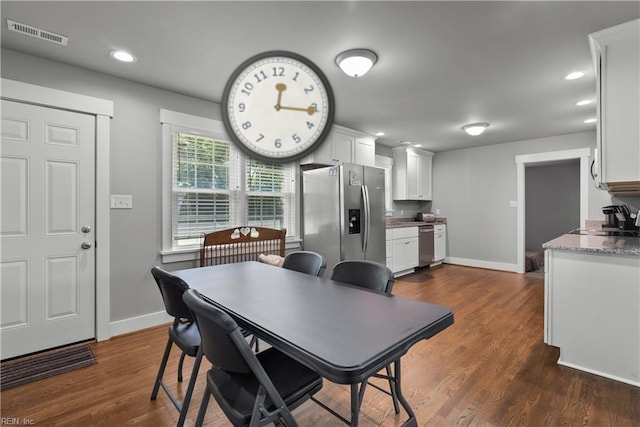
12:16
